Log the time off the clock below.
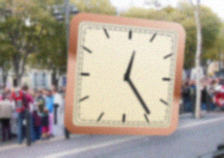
12:24
